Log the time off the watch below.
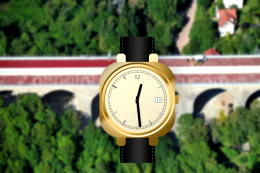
12:29
